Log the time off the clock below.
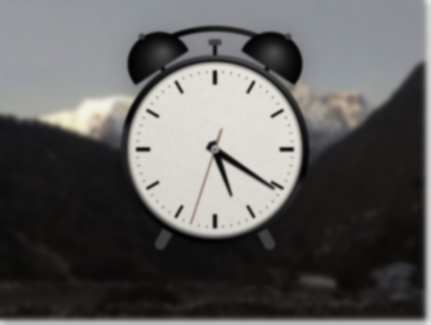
5:20:33
